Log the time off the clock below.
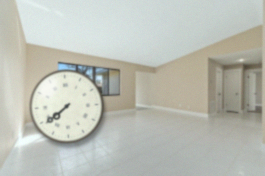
7:39
